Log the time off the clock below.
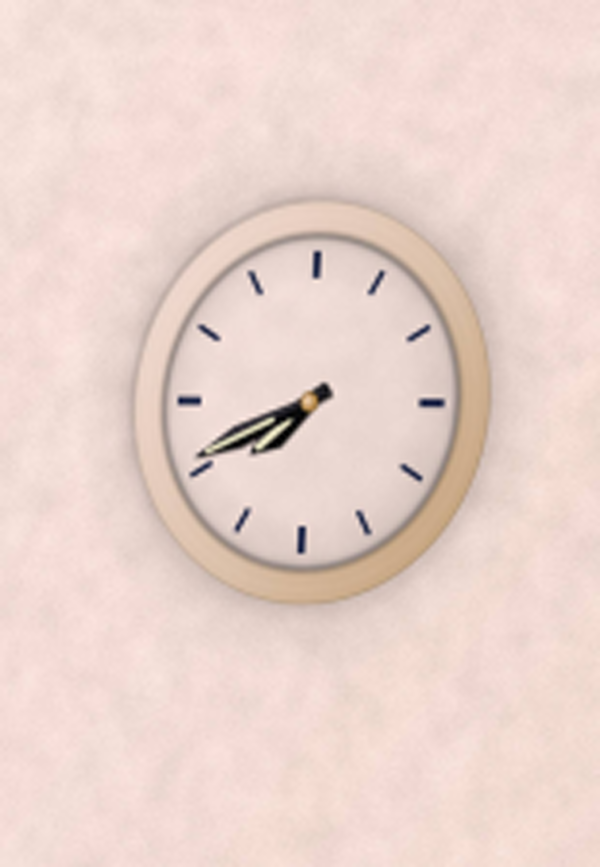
7:41
